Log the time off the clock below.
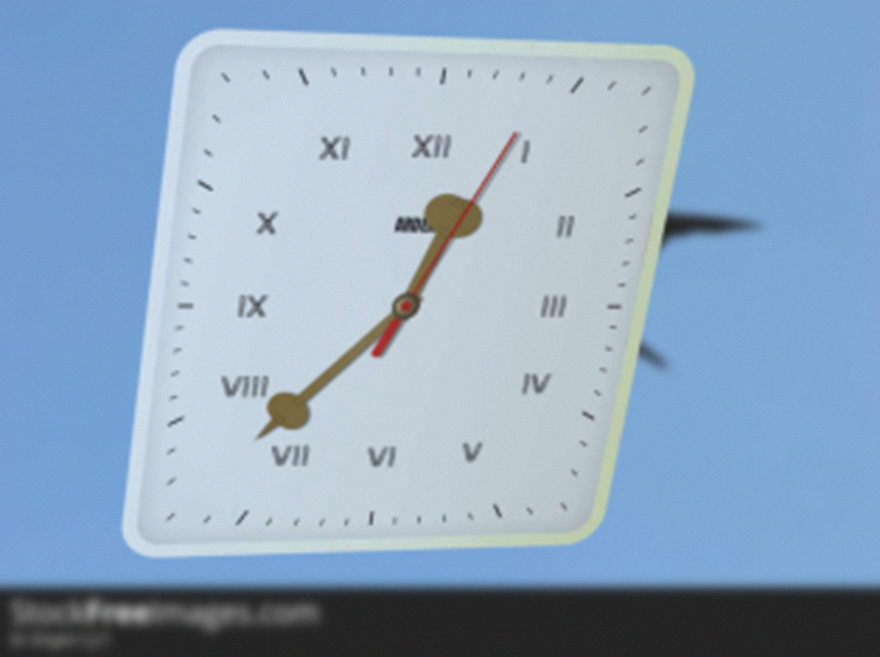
12:37:04
